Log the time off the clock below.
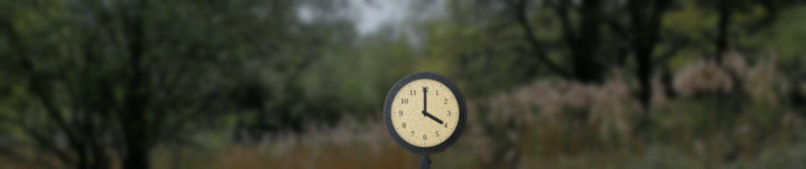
4:00
